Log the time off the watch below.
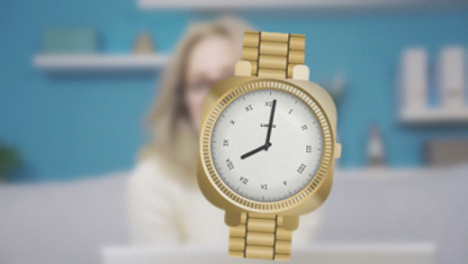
8:01
